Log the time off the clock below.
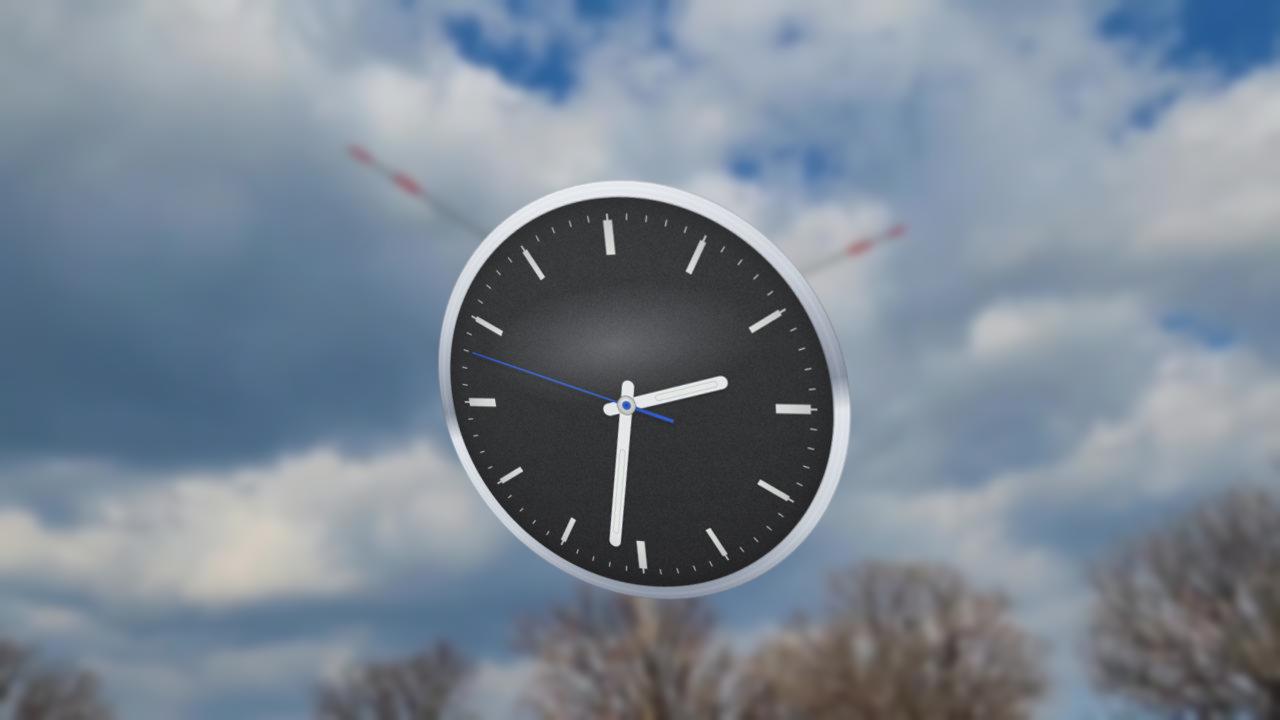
2:31:48
